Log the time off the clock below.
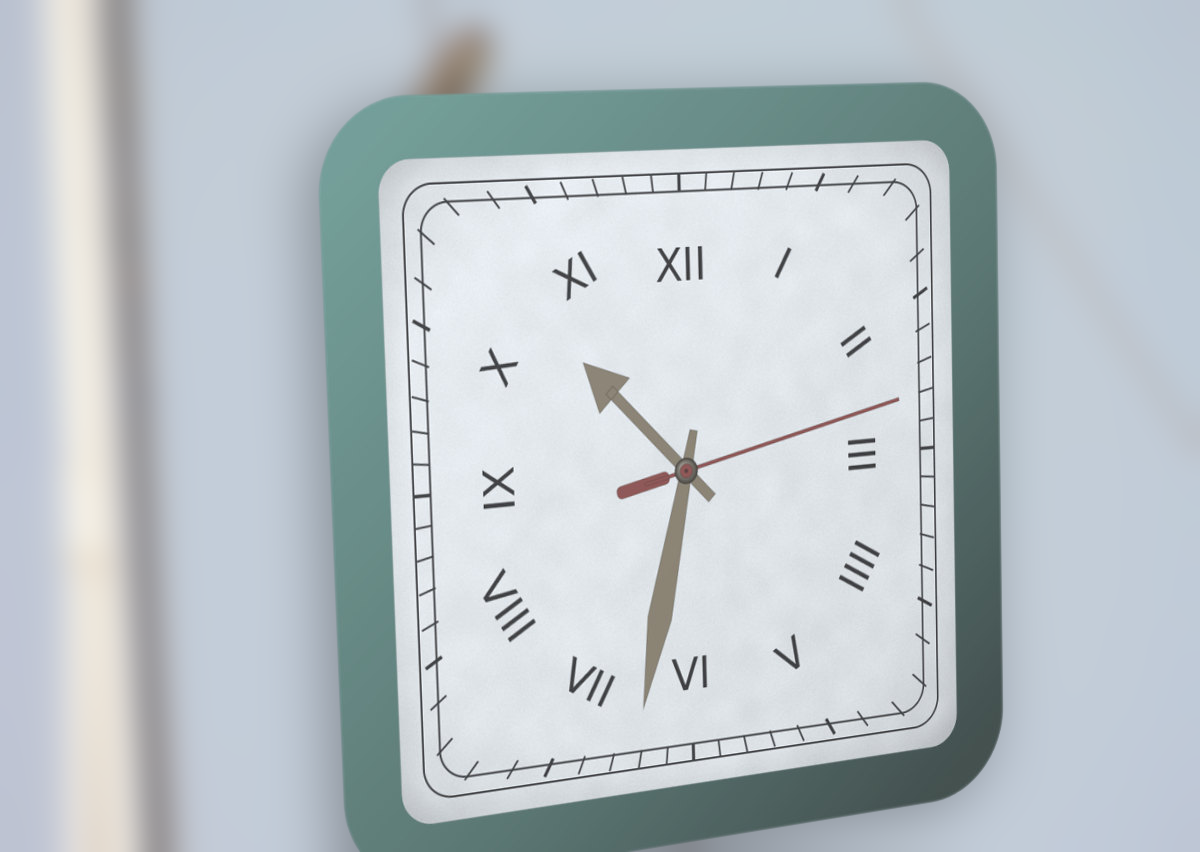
10:32:13
